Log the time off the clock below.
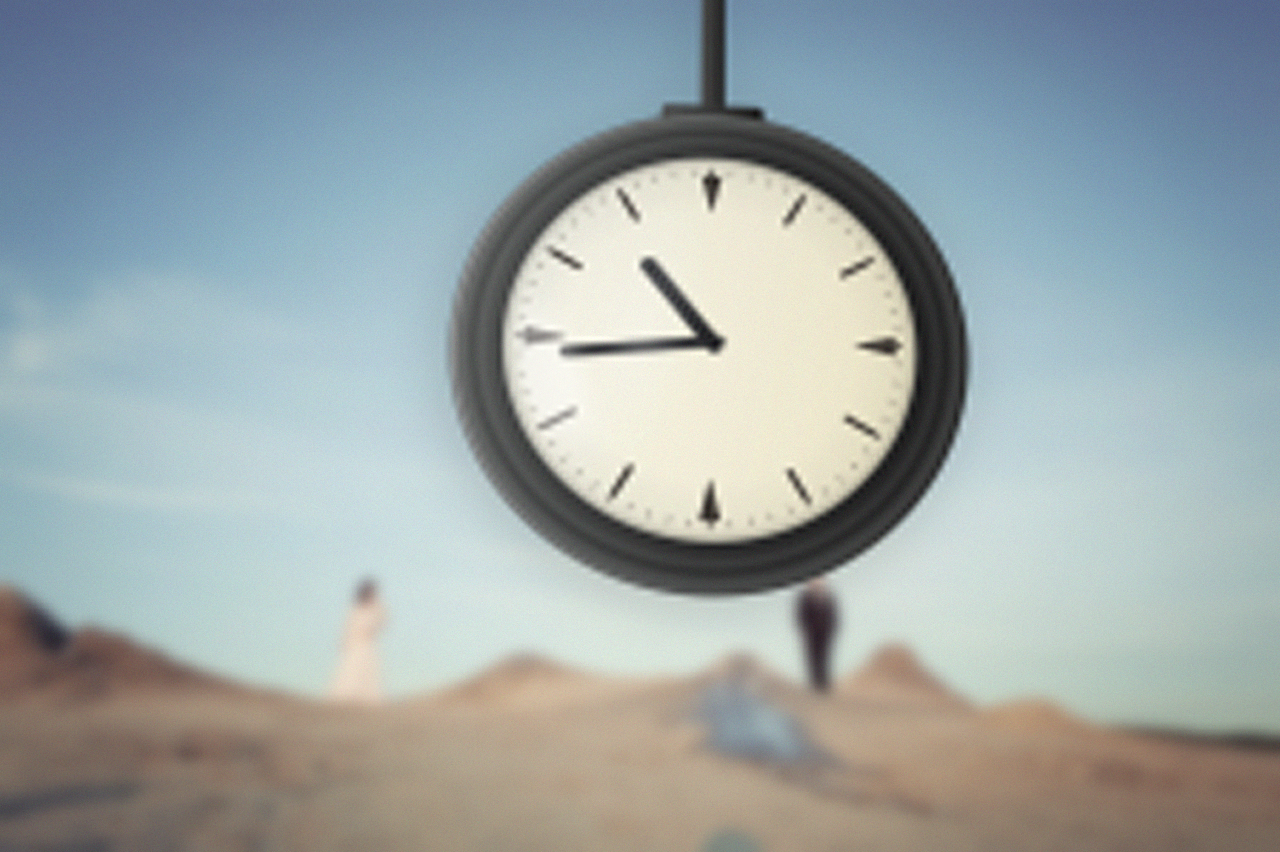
10:44
